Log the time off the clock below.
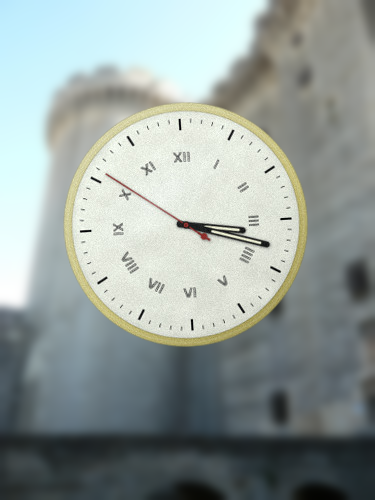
3:17:51
